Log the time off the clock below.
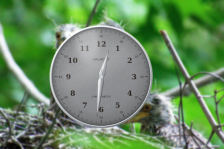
12:31
